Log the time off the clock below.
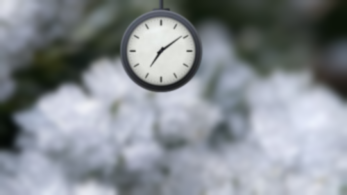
7:09
